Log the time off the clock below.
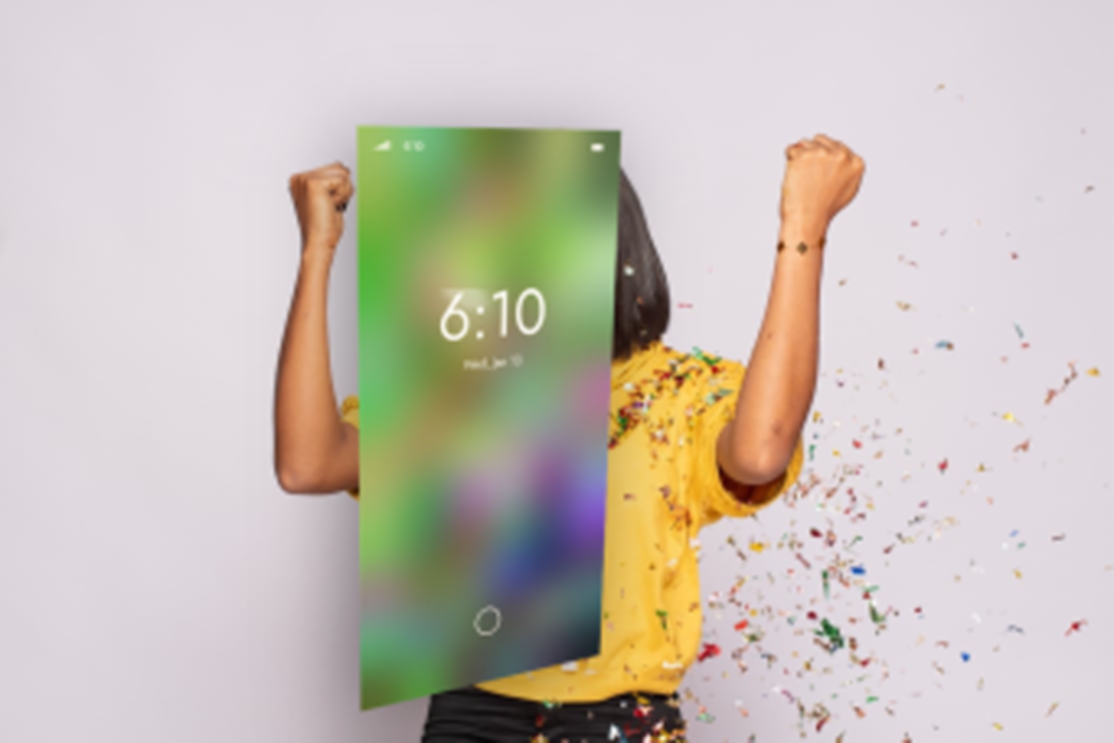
6:10
